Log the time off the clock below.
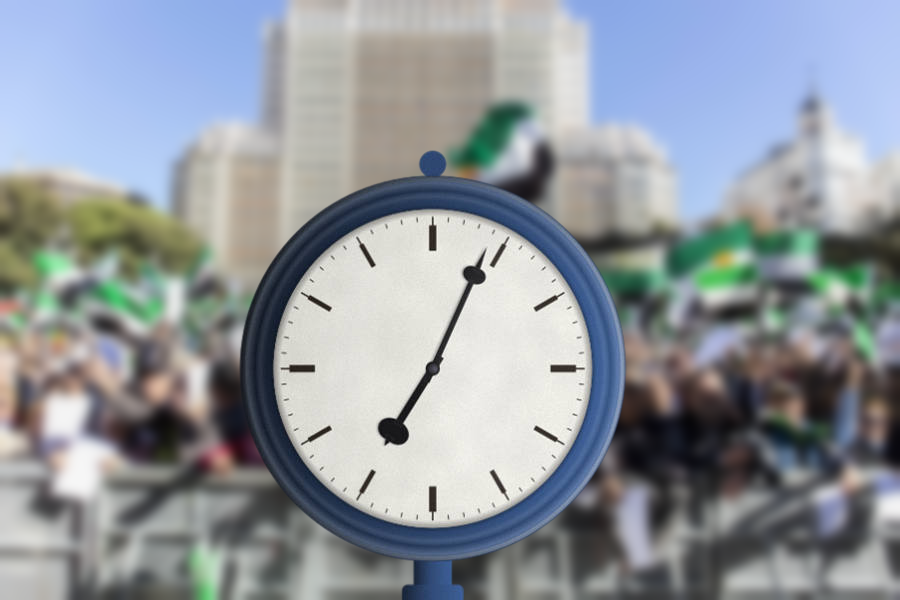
7:04
